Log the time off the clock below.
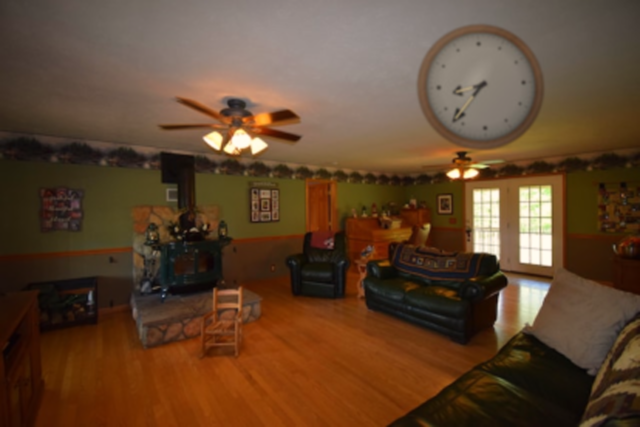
8:37
